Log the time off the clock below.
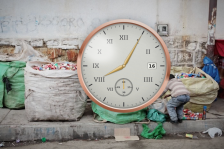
8:05
